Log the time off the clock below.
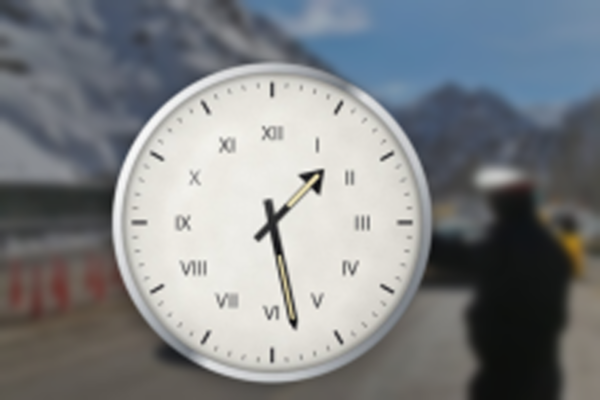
1:28
